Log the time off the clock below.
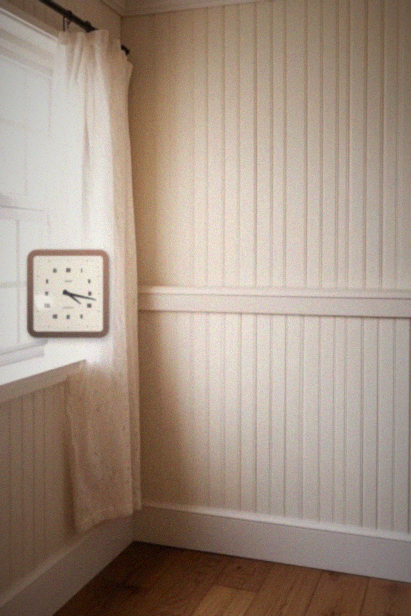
4:17
